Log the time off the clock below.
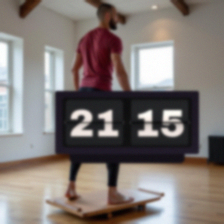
21:15
